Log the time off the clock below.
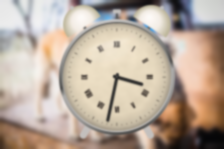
3:32
